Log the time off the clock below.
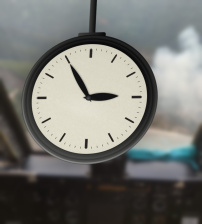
2:55
